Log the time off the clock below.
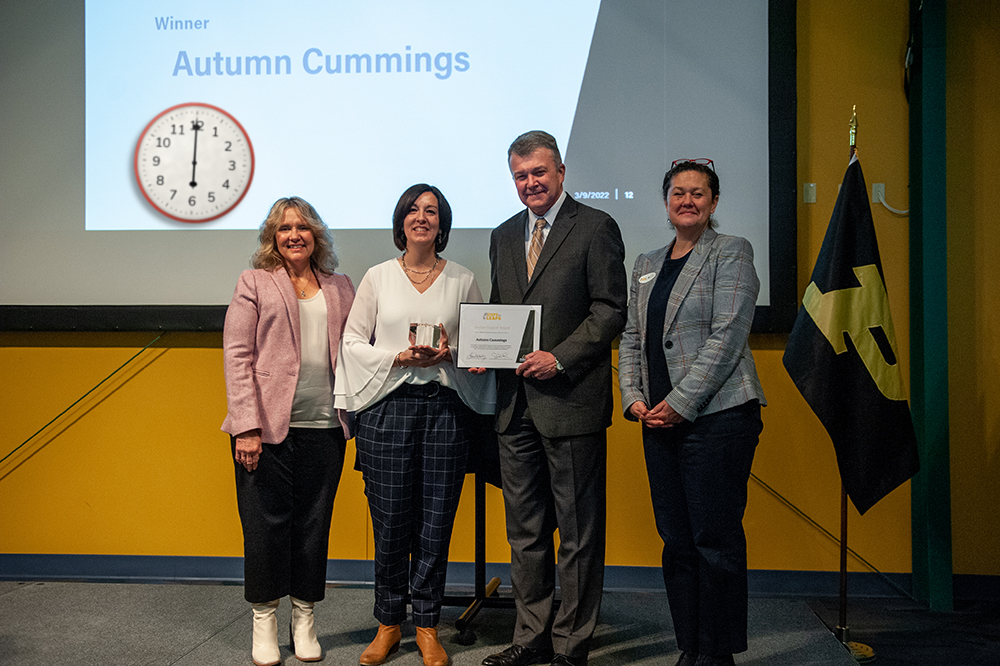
6:00
